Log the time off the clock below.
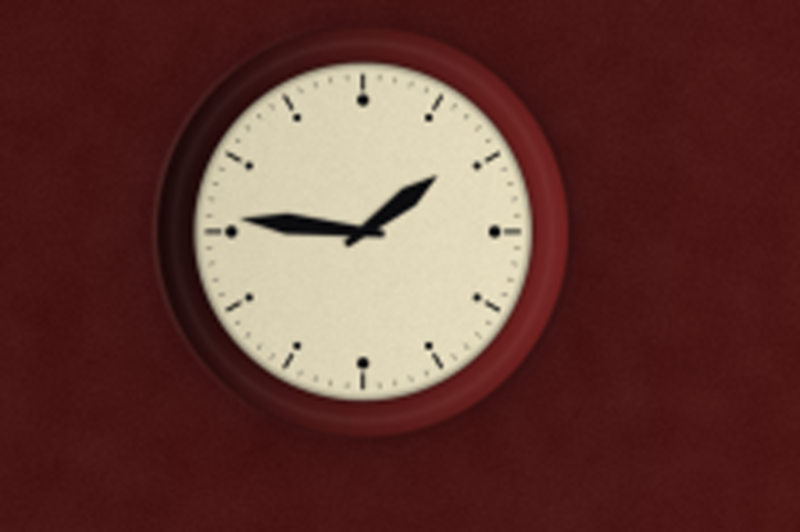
1:46
